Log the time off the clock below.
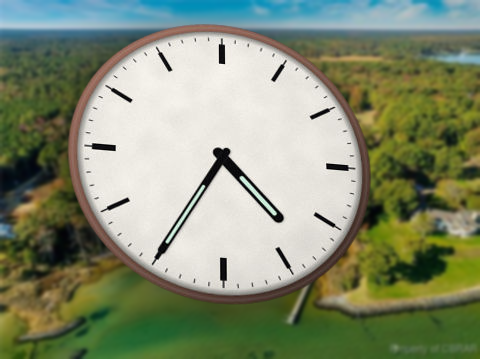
4:35
